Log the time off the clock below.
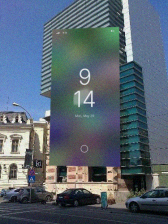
9:14
